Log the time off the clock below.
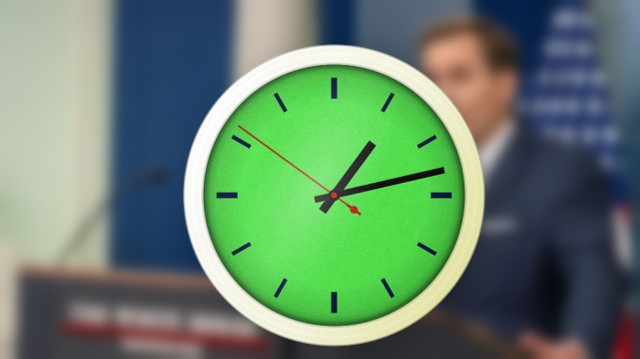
1:12:51
